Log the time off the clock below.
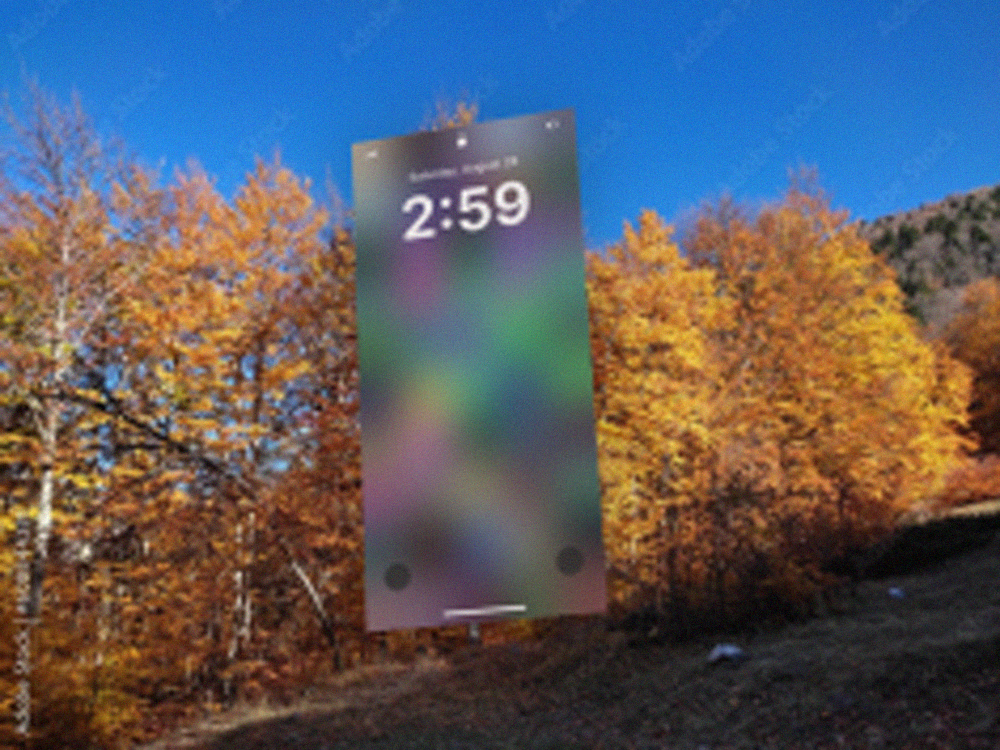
2:59
